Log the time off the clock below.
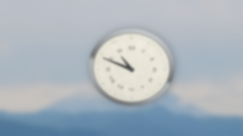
10:49
